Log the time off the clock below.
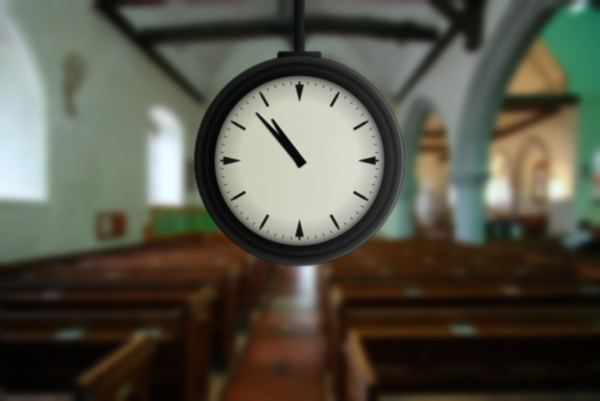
10:53
